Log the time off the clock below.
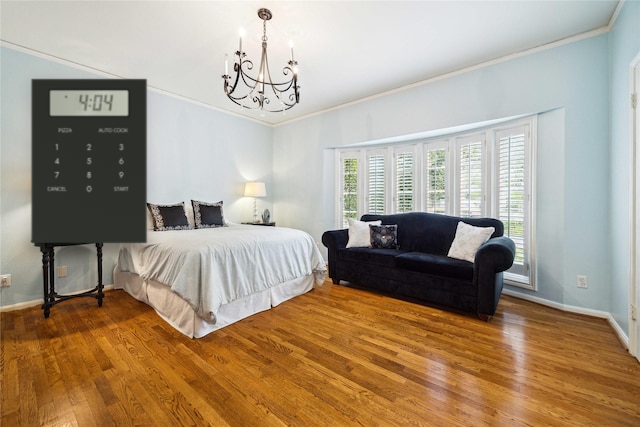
4:04
